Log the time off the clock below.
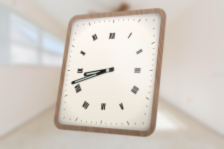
8:42
